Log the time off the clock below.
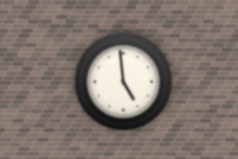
4:59
